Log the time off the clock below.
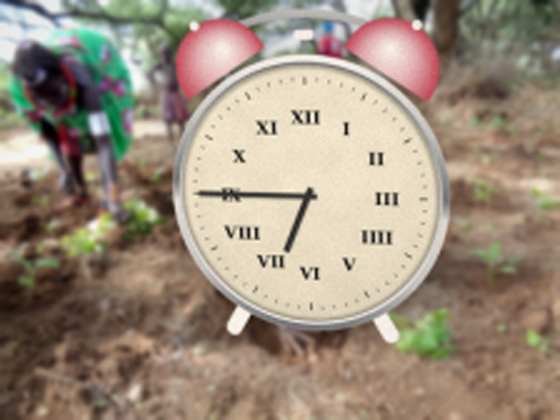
6:45
